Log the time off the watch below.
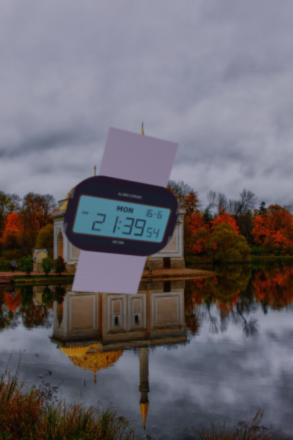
21:39:54
